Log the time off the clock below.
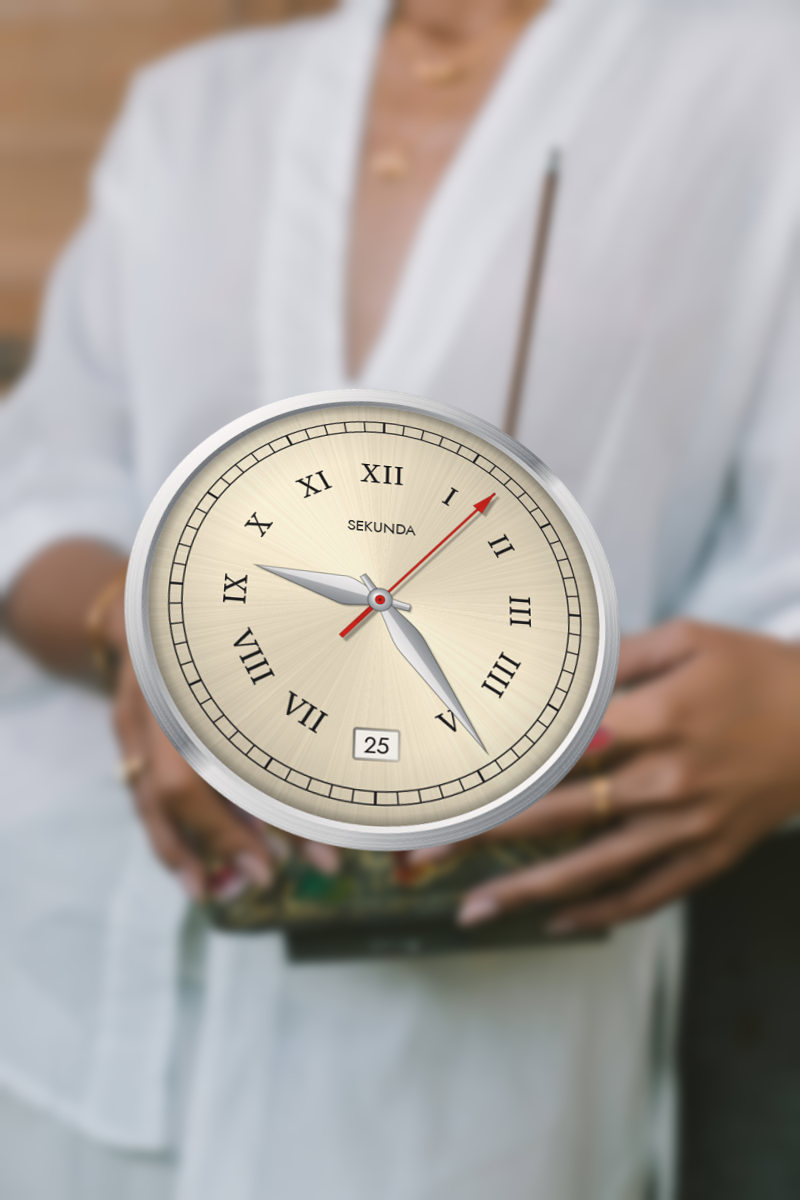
9:24:07
